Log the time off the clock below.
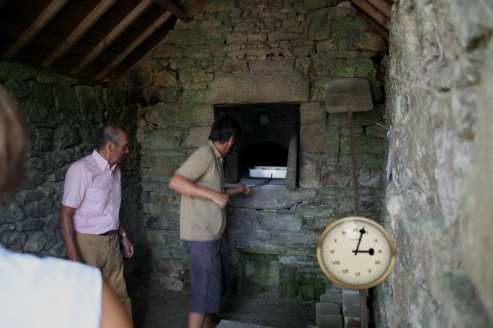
3:03
